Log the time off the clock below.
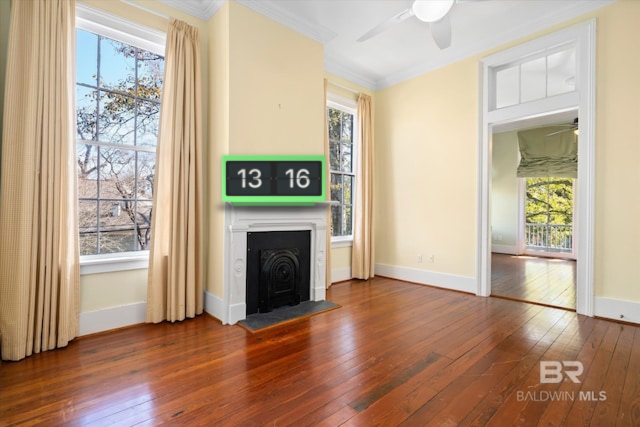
13:16
